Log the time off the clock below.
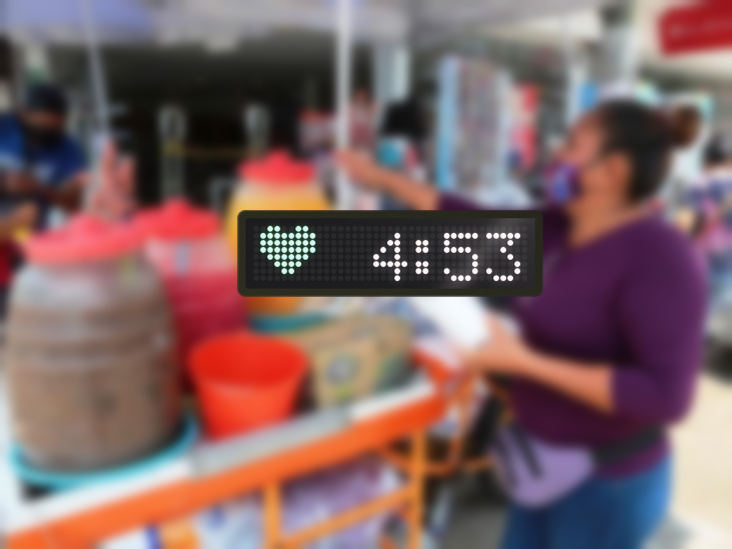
4:53
